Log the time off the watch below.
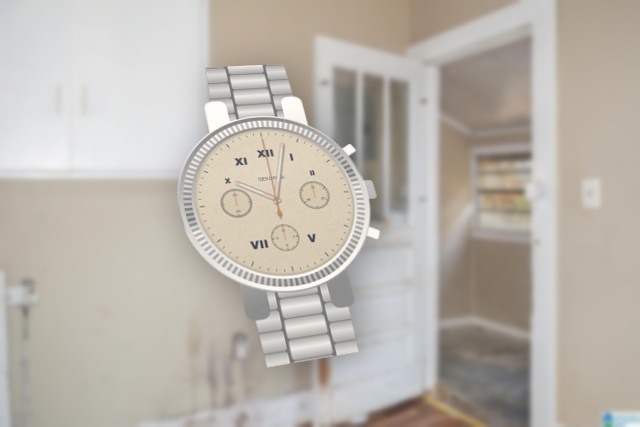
10:03
